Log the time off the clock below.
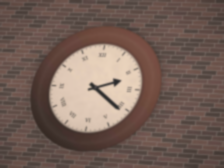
2:21
